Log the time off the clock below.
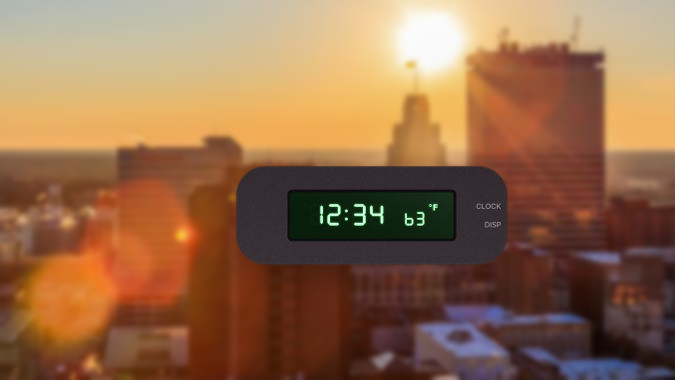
12:34
